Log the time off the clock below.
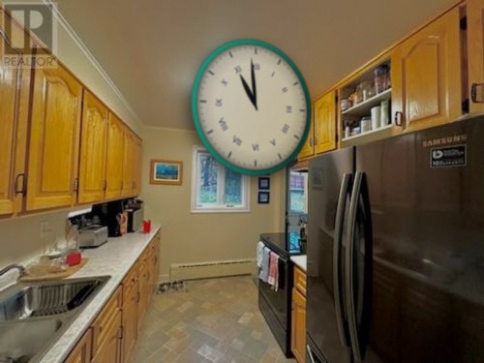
10:59
